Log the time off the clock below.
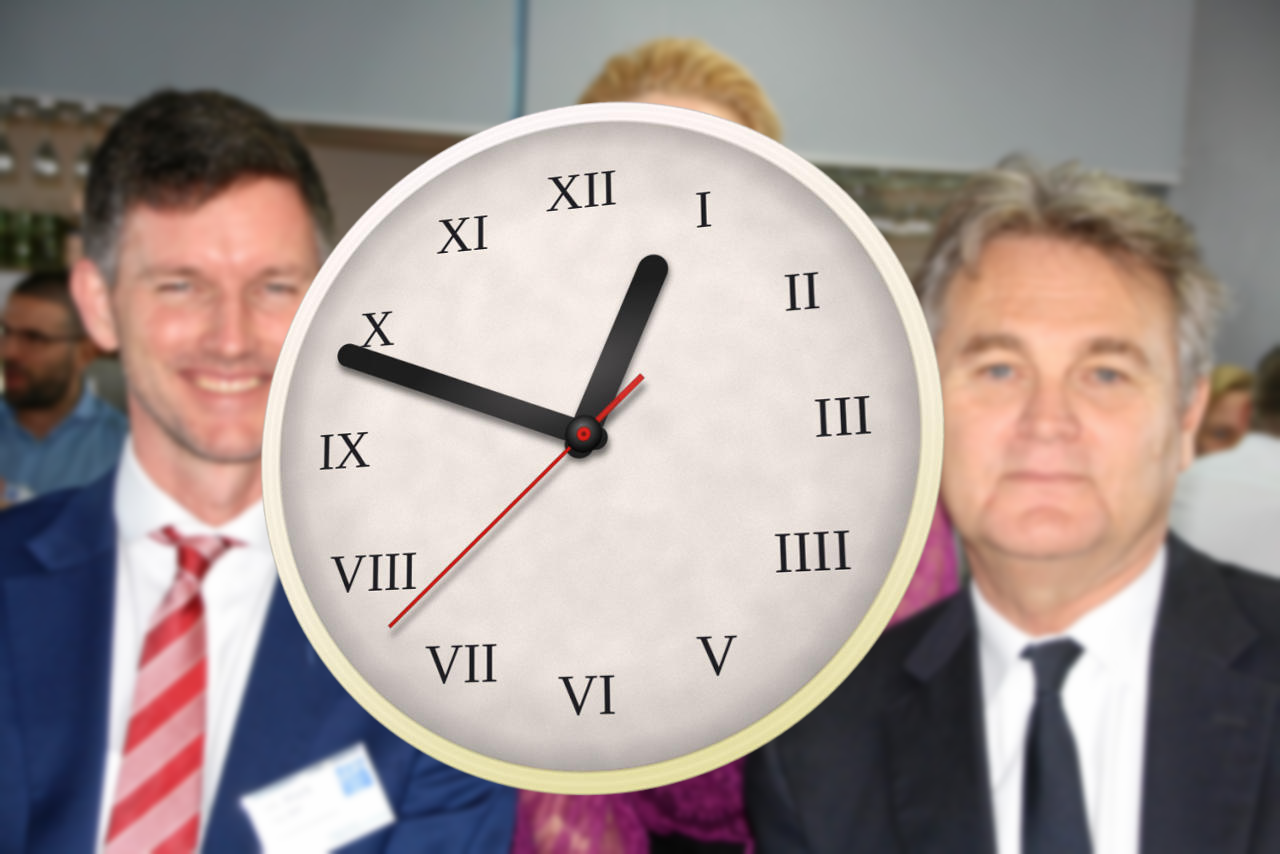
12:48:38
